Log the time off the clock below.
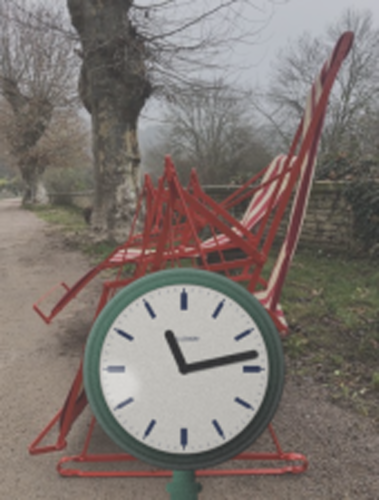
11:13
